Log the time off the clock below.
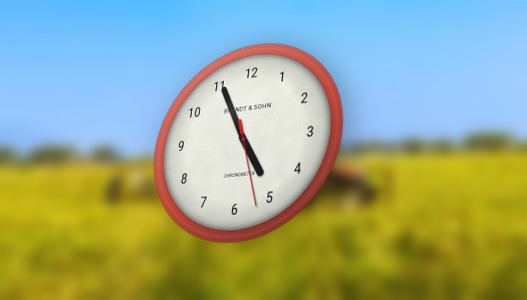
4:55:27
